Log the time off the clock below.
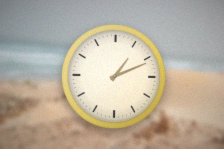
1:11
